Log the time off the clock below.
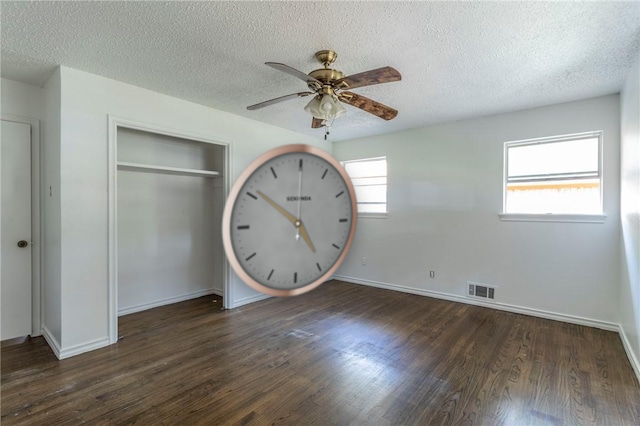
4:51:00
